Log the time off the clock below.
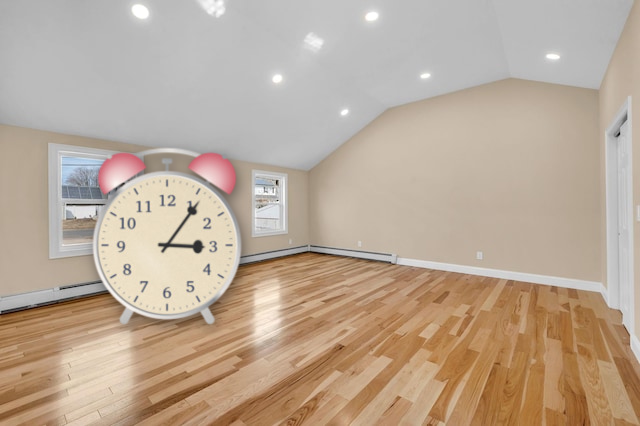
3:06
